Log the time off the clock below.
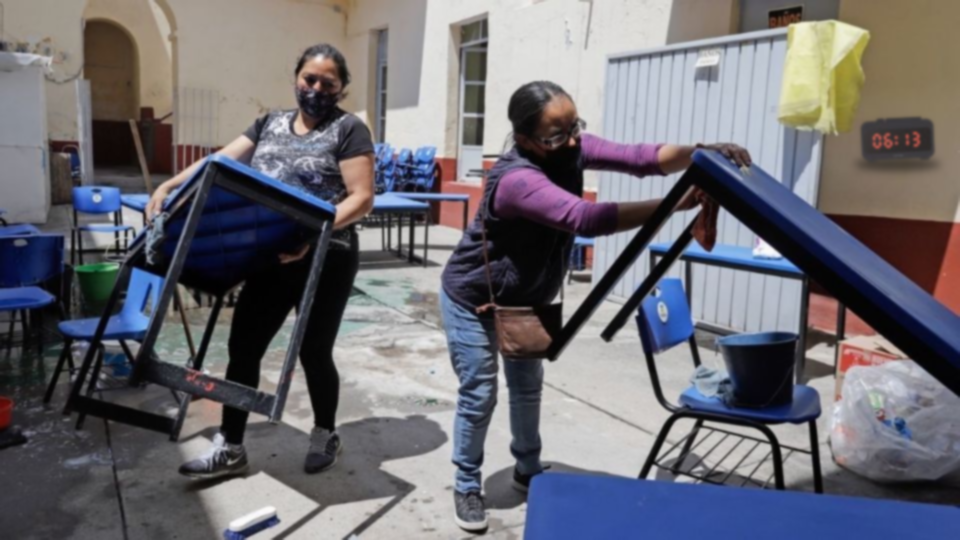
6:13
